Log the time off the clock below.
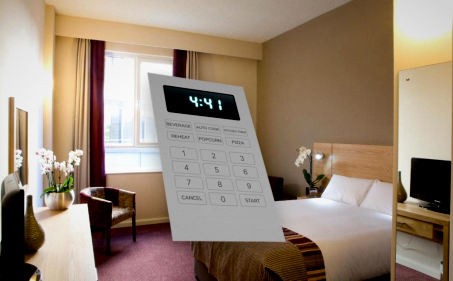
4:41
